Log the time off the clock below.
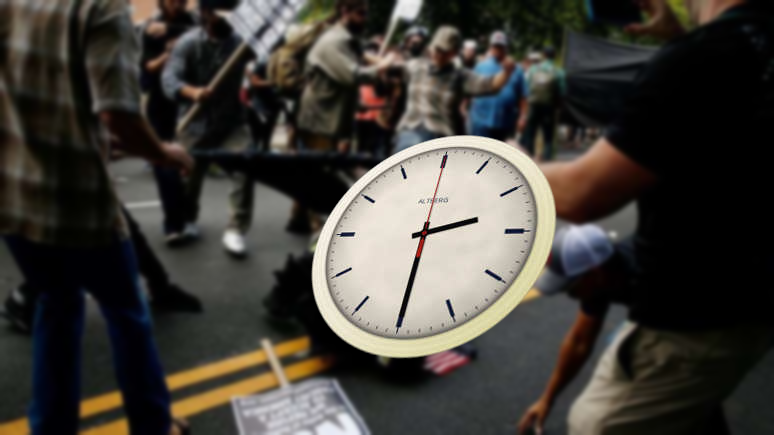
2:30:00
